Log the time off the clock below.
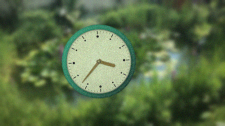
3:37
